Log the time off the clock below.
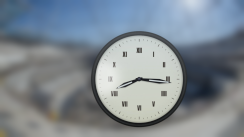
8:16
